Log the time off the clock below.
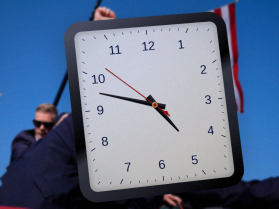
4:47:52
